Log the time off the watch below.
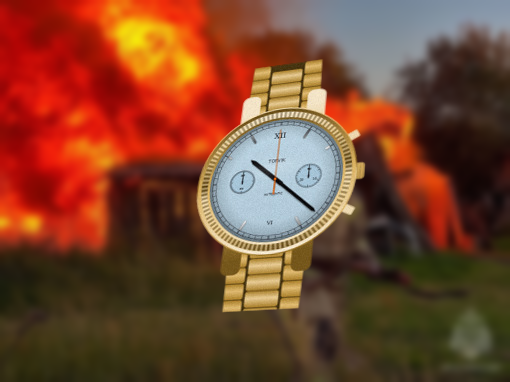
10:22
